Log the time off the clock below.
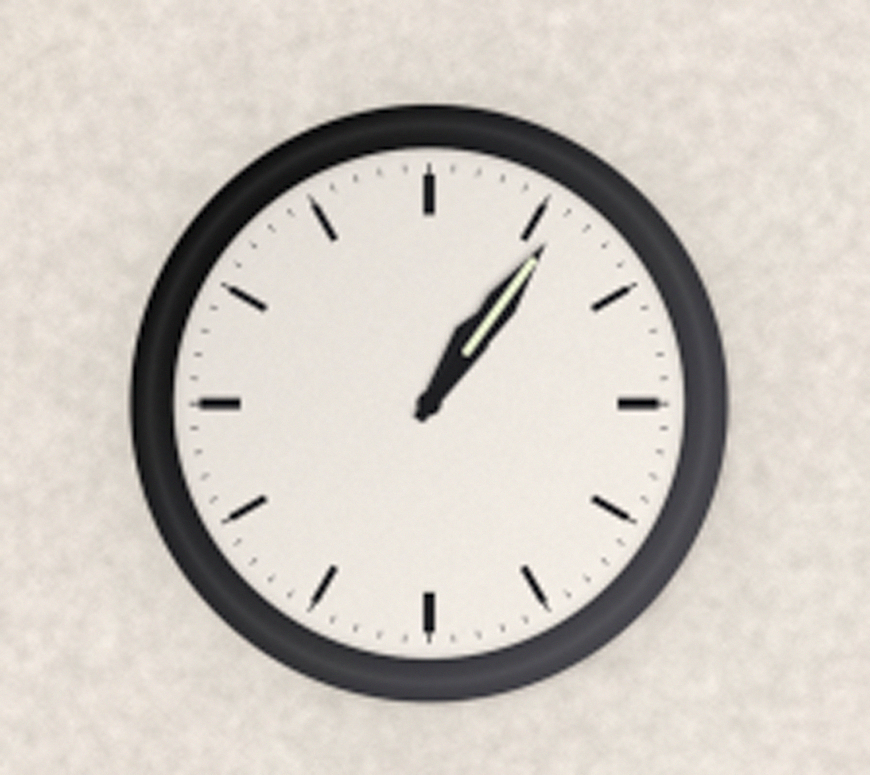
1:06
